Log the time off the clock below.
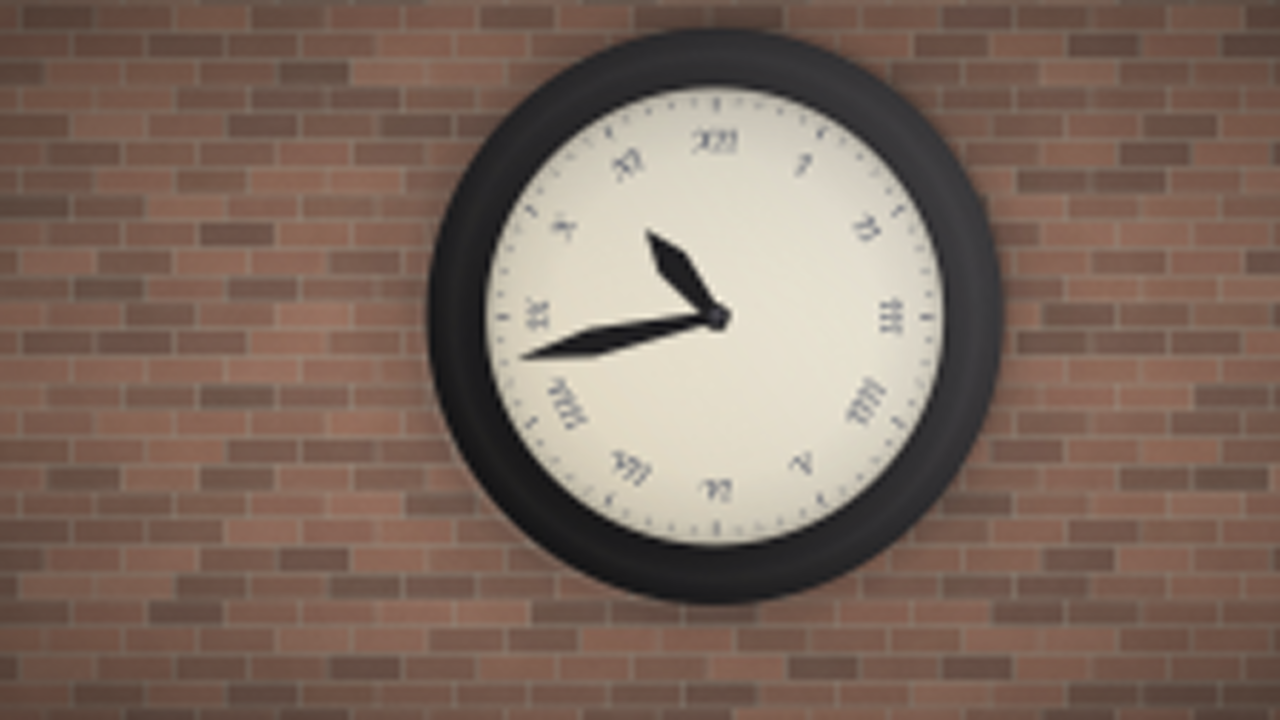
10:43
